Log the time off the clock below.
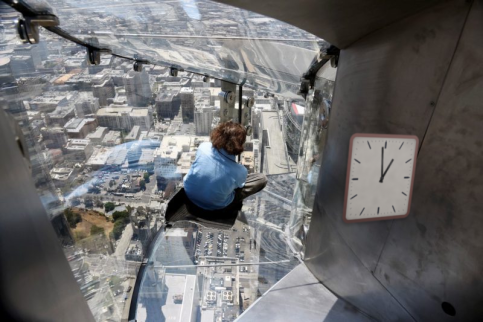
12:59
